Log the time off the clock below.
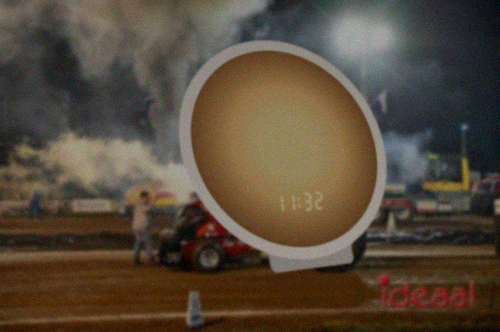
11:32
